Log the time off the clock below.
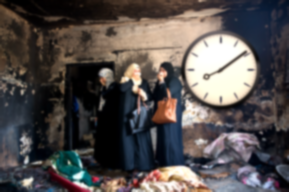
8:09
